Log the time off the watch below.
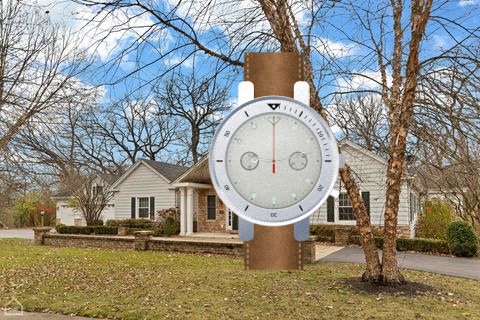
9:13
